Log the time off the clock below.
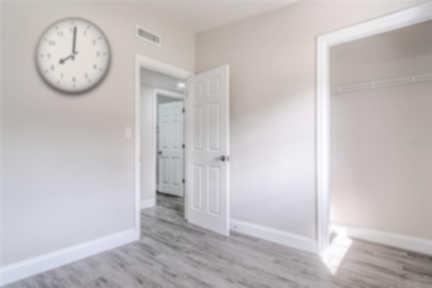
8:01
